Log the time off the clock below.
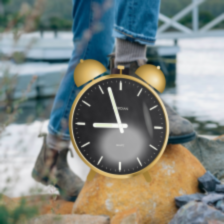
8:57
